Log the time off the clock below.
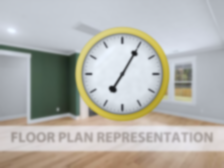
7:05
